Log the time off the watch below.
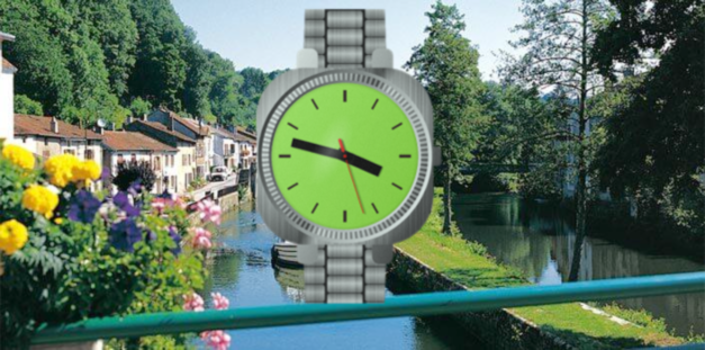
3:47:27
